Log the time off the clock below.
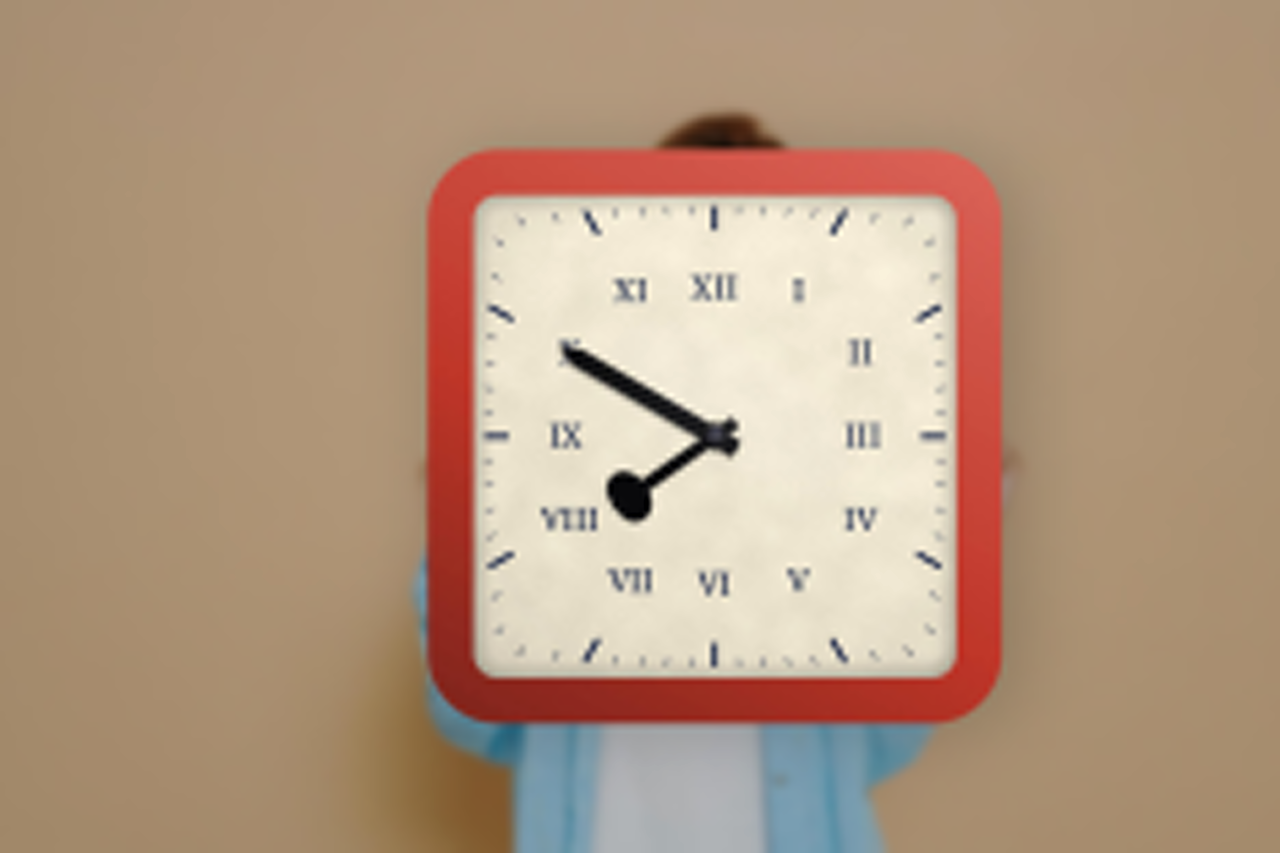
7:50
